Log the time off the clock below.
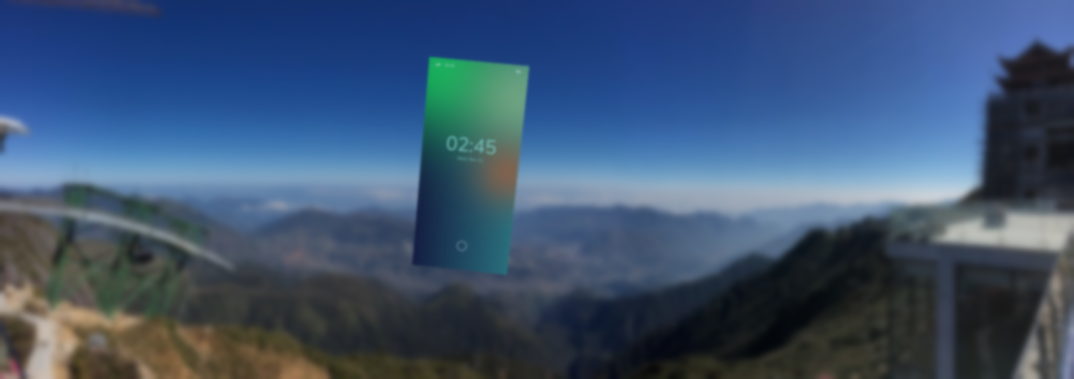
2:45
